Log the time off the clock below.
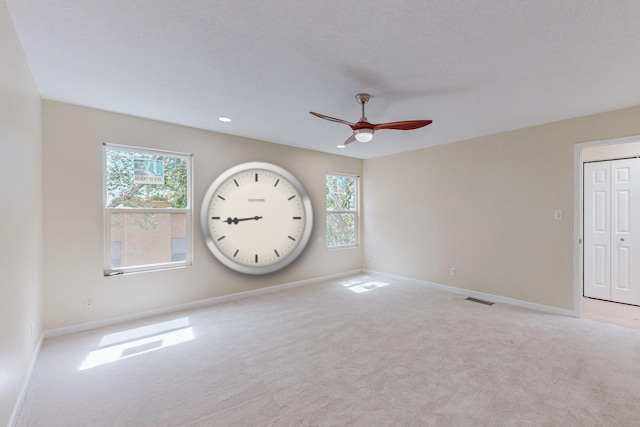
8:44
